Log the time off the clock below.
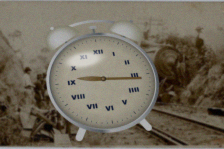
9:16
